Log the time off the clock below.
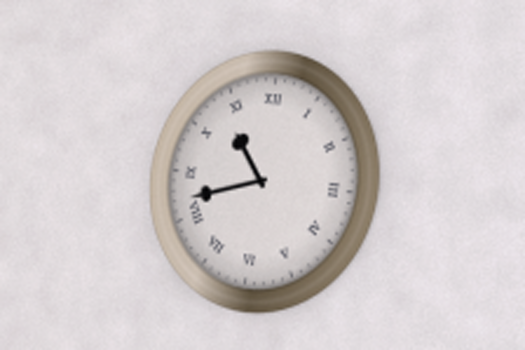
10:42
